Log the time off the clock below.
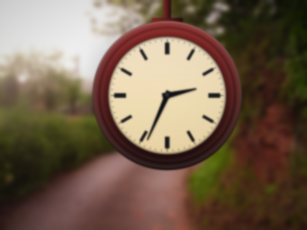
2:34
